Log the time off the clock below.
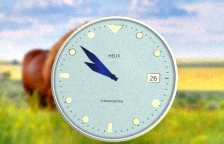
9:52
